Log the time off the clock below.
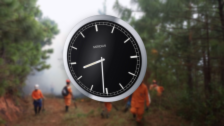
8:31
